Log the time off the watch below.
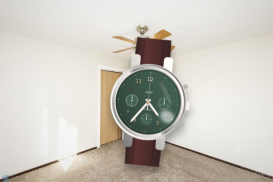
4:36
